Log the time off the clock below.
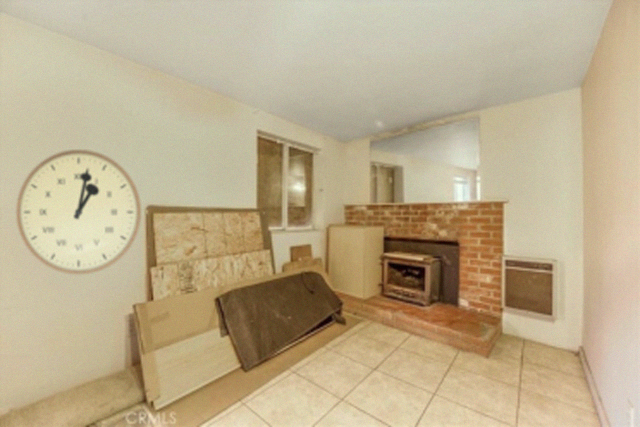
1:02
